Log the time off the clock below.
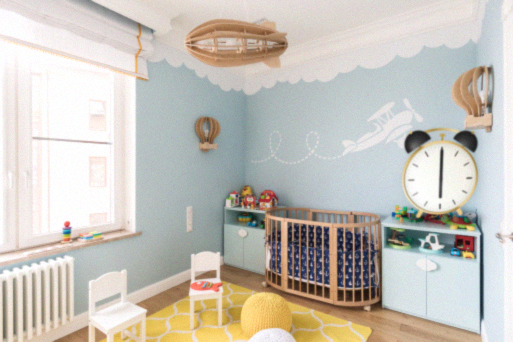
6:00
